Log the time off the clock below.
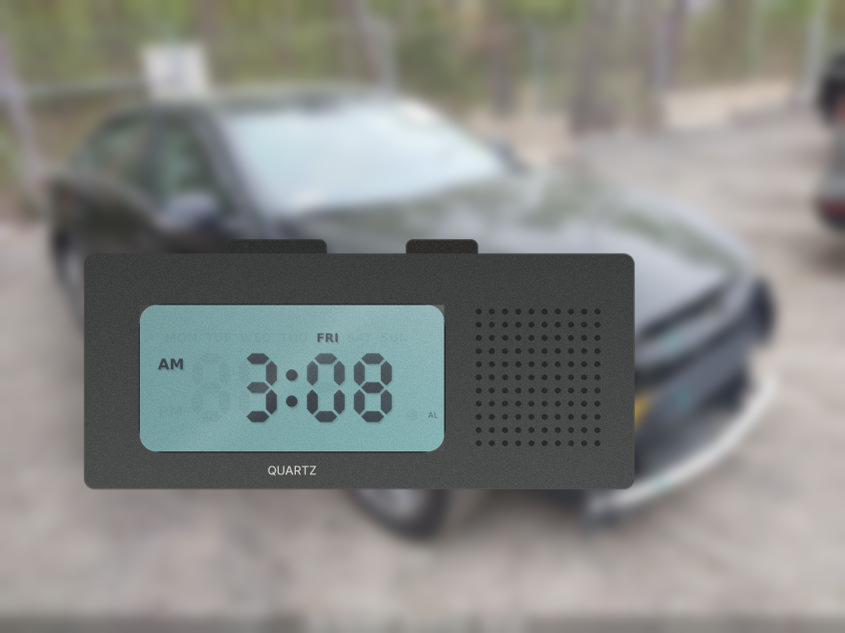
3:08
